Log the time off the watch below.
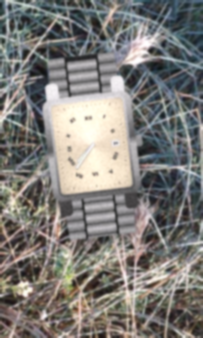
7:37
